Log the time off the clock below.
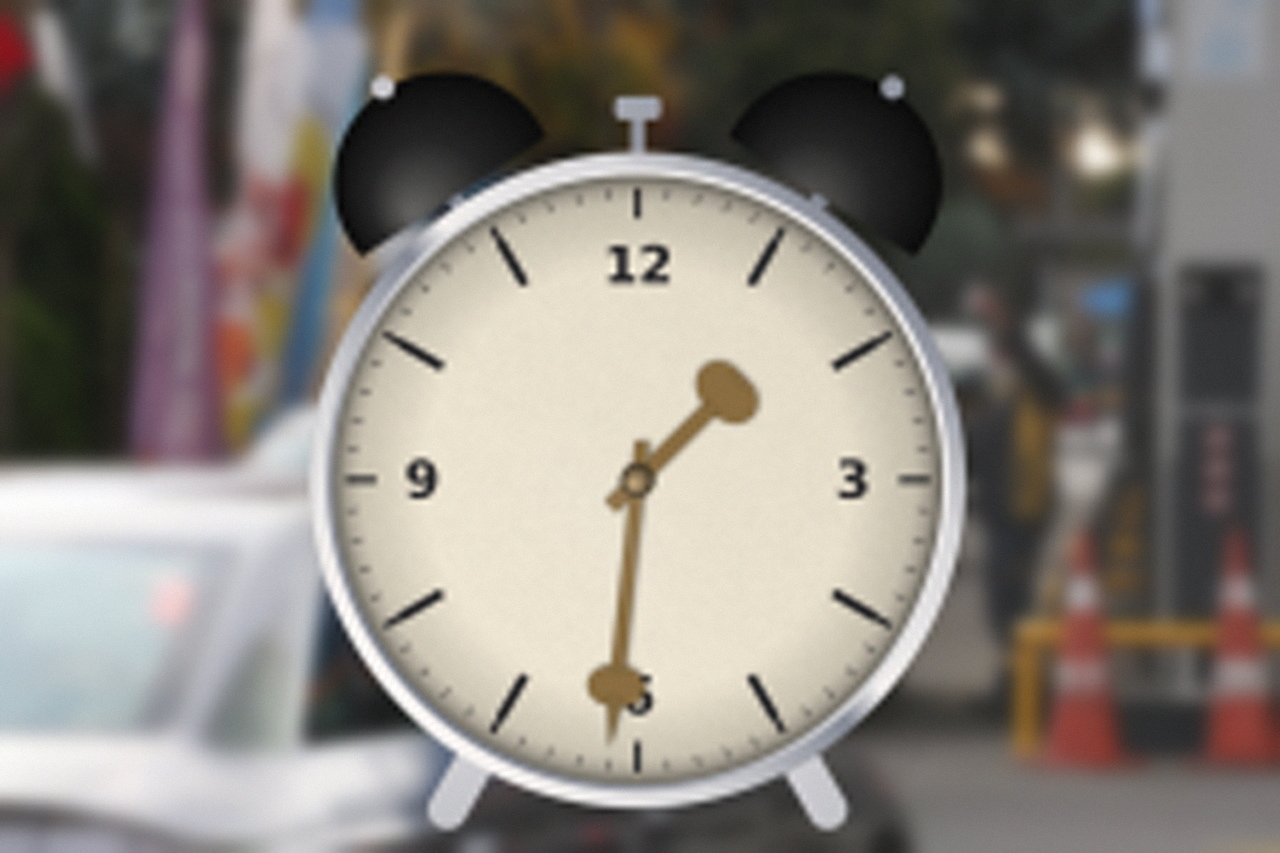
1:31
